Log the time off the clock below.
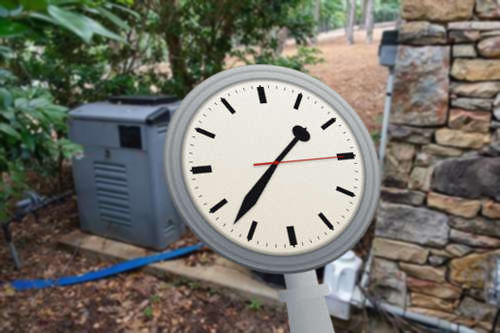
1:37:15
